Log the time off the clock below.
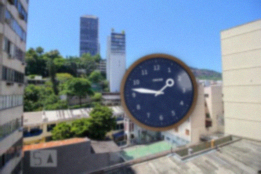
1:47
